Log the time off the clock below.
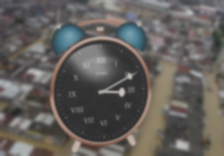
3:11
